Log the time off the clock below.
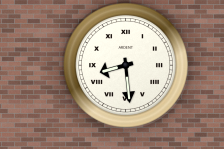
8:29
